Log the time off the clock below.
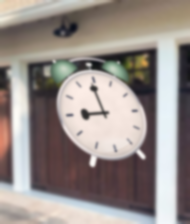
8:59
